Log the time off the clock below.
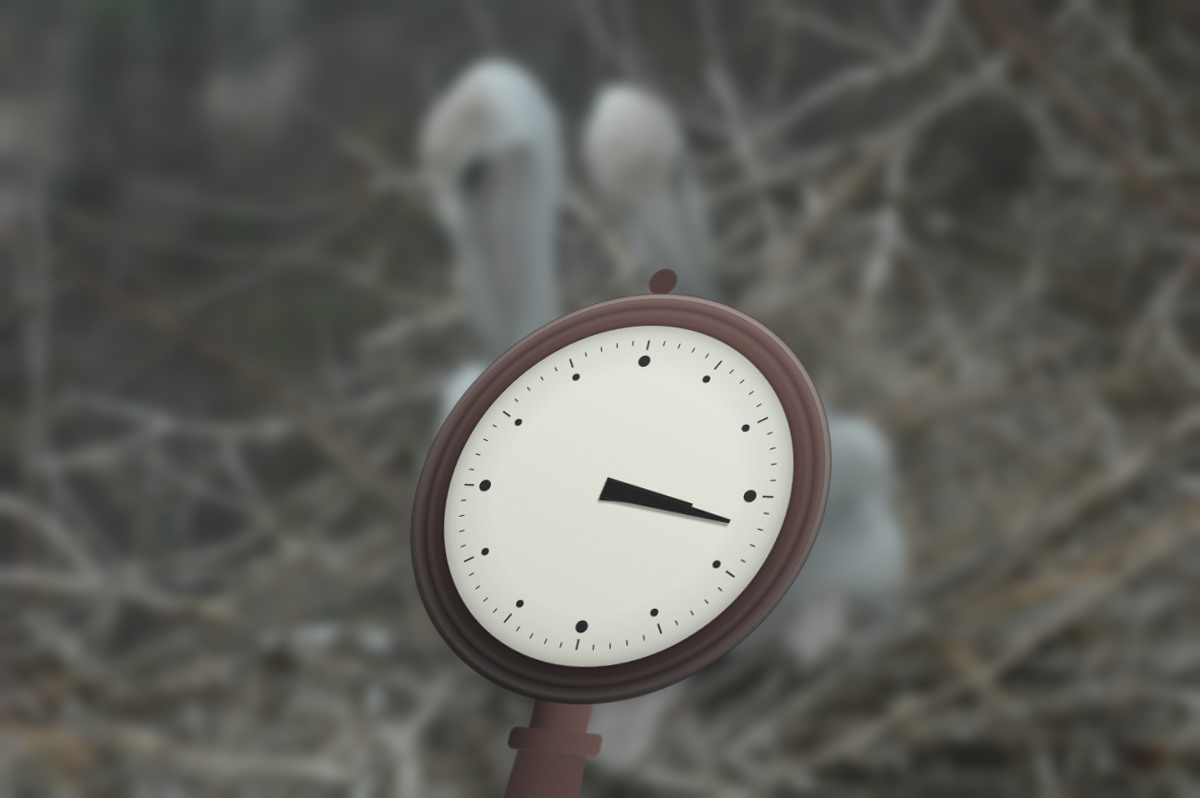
3:17
